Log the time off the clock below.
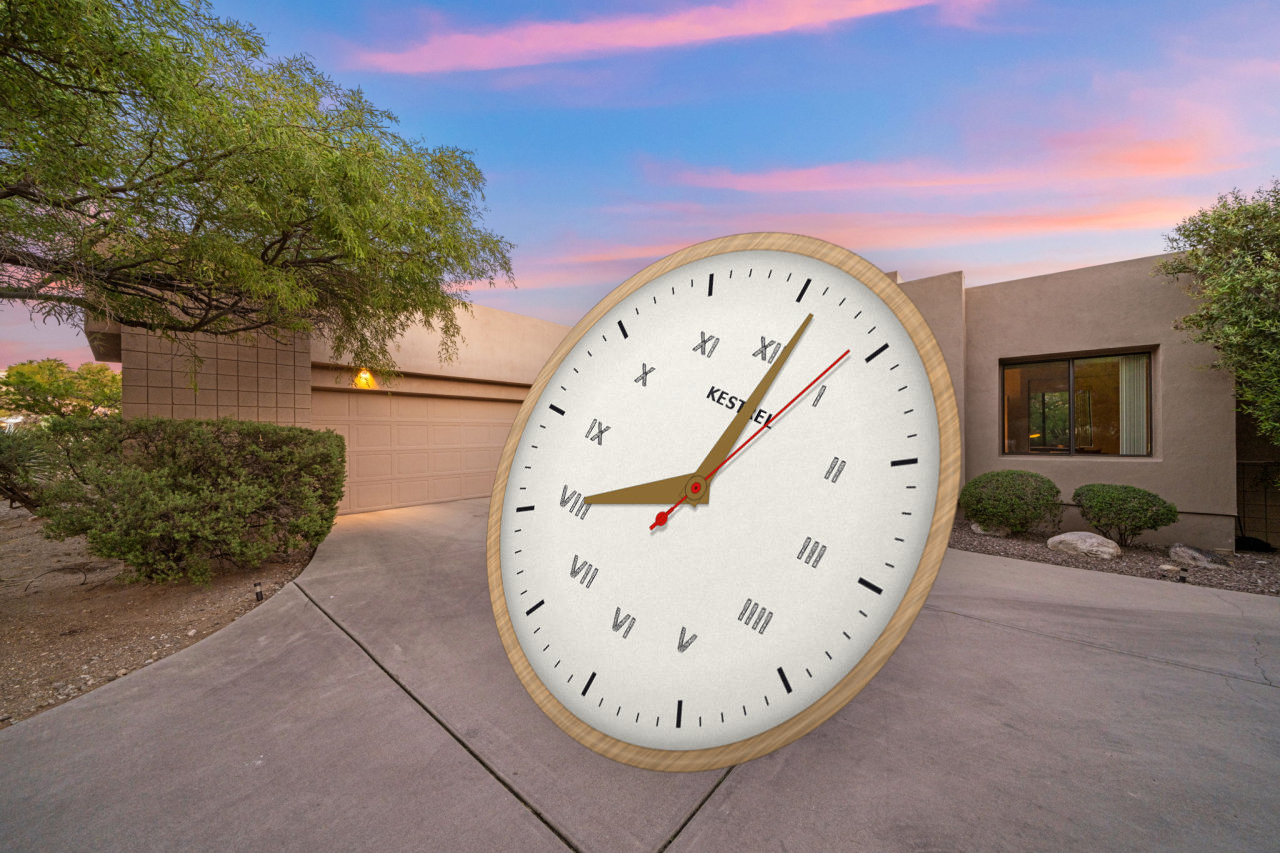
8:01:04
